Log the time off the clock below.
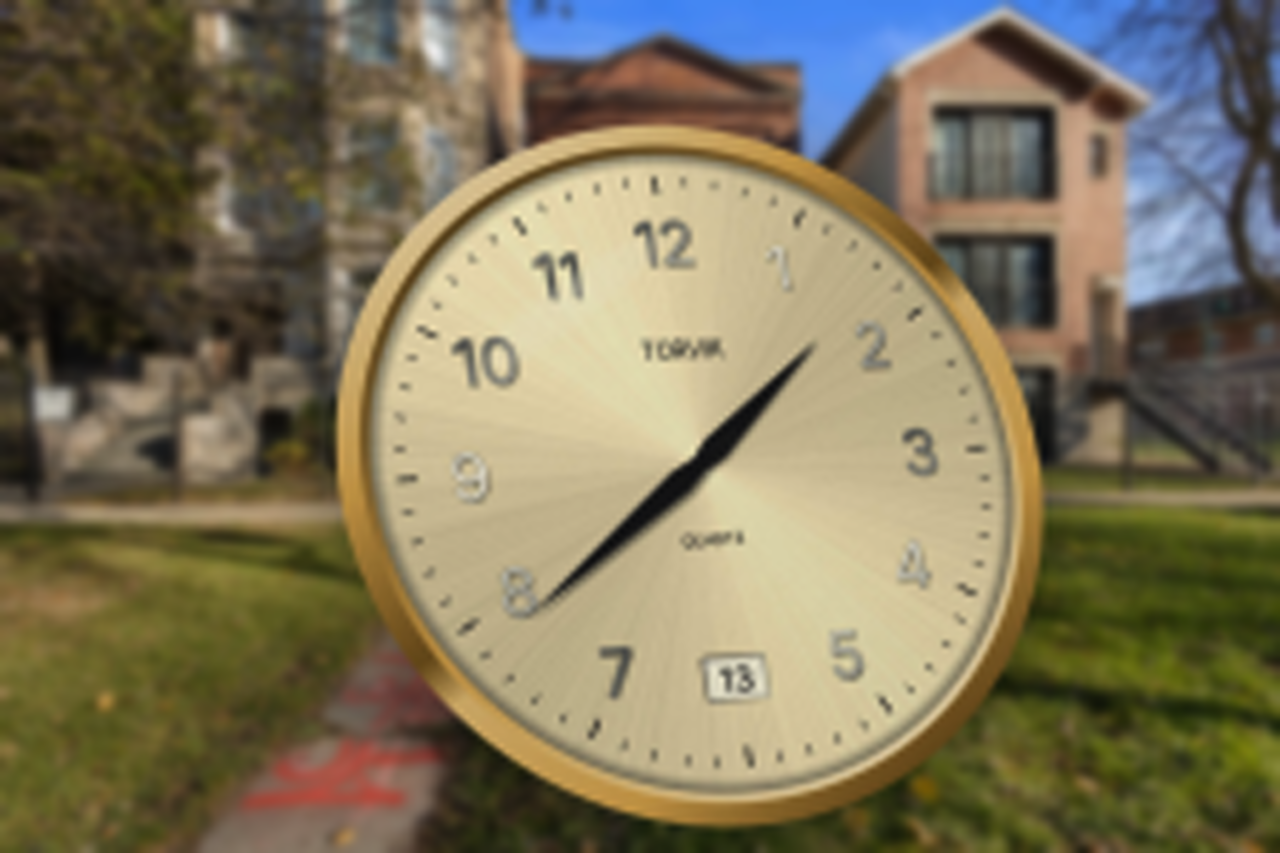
1:39
